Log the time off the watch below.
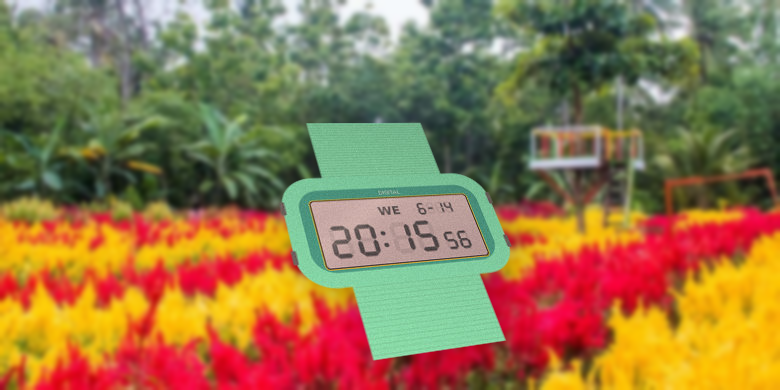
20:15:56
